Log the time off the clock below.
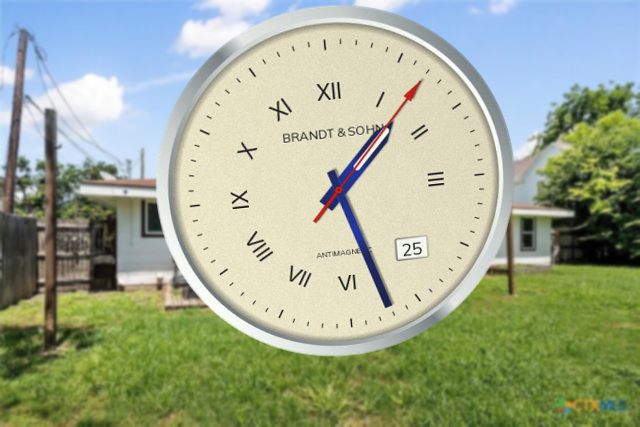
1:27:07
